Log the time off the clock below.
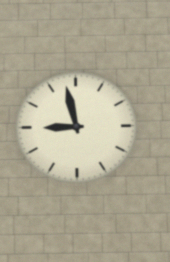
8:58
